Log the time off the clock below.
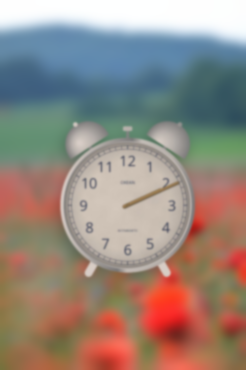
2:11
